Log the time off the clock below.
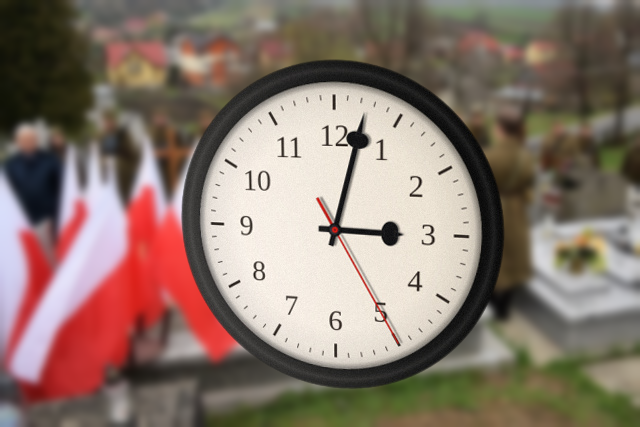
3:02:25
